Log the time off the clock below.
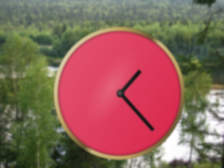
1:23
